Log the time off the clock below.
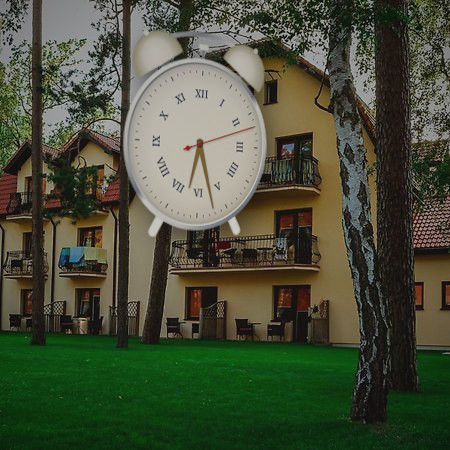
6:27:12
